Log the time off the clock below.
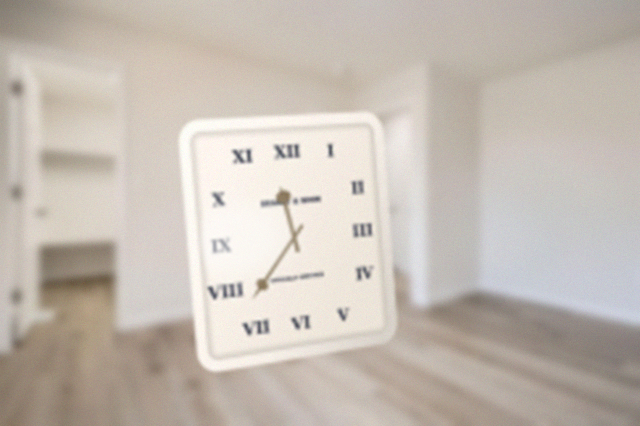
11:37
